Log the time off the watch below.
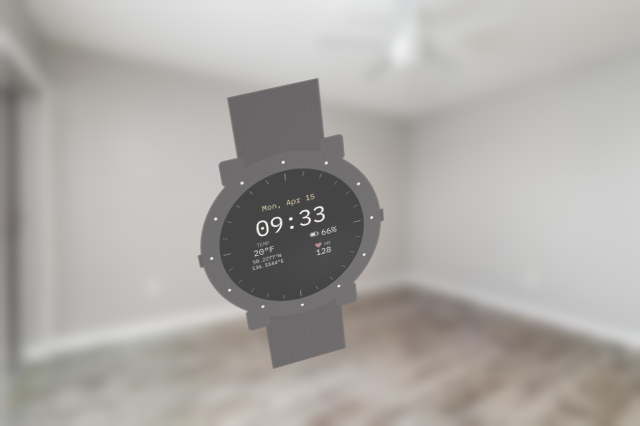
9:33
